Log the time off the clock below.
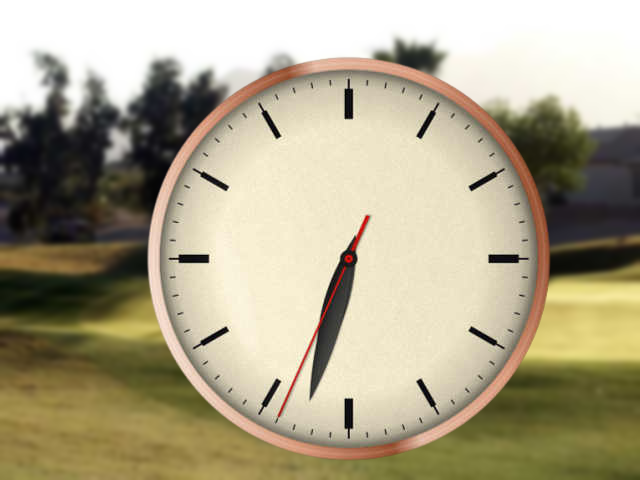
6:32:34
